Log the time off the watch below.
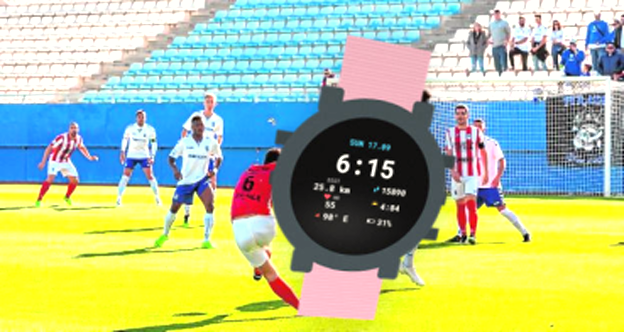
6:15
